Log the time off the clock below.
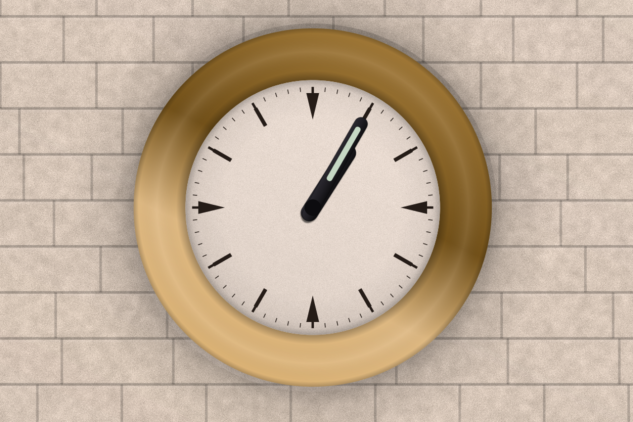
1:05
